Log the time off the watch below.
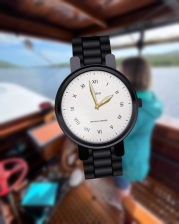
1:58
